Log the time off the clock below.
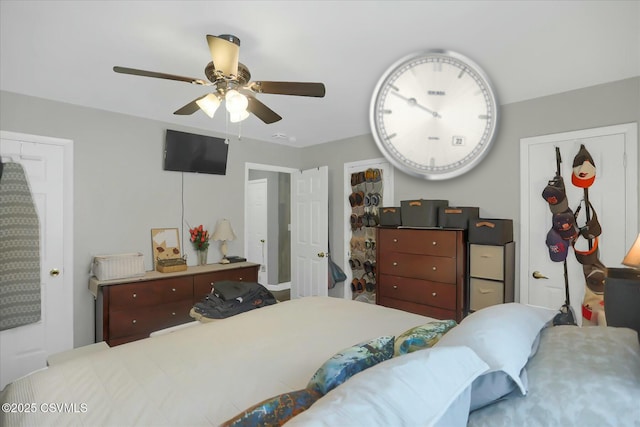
9:49
